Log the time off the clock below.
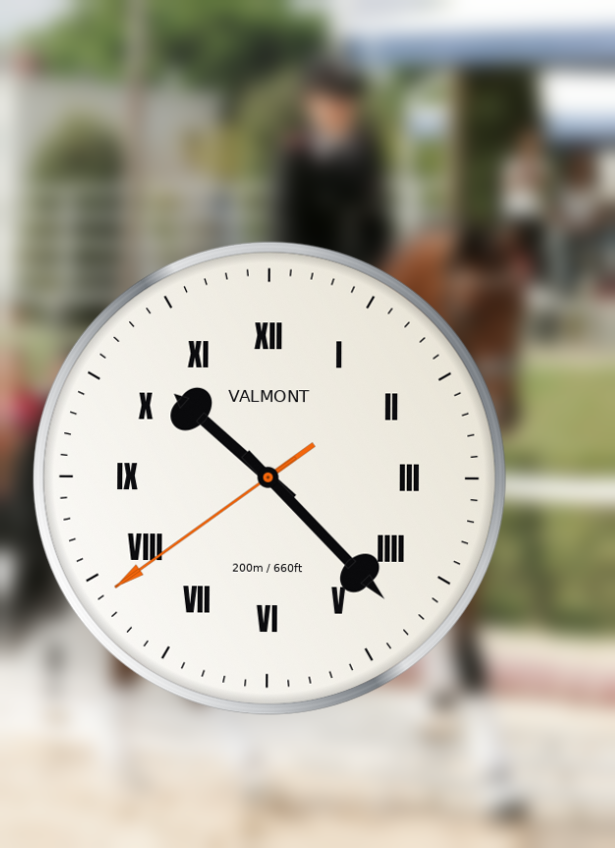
10:22:39
